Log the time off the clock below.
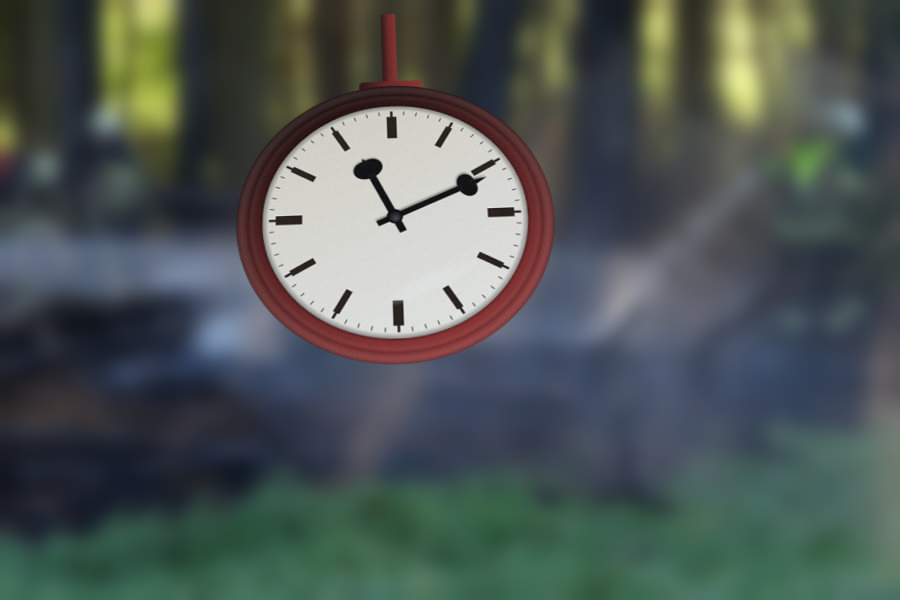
11:11
